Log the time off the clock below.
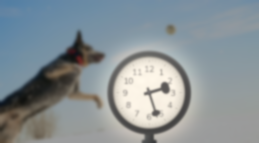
2:27
